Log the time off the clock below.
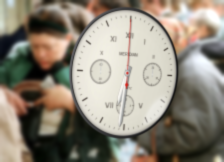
6:31
